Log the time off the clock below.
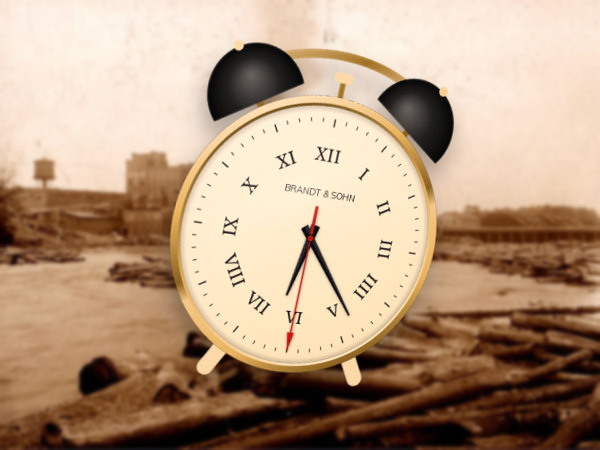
6:23:30
